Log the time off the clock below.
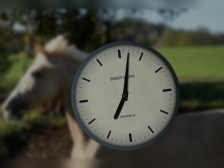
7:02
